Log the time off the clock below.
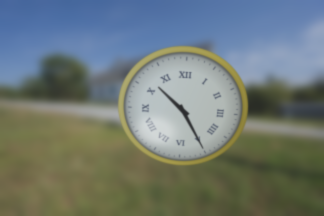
10:25
